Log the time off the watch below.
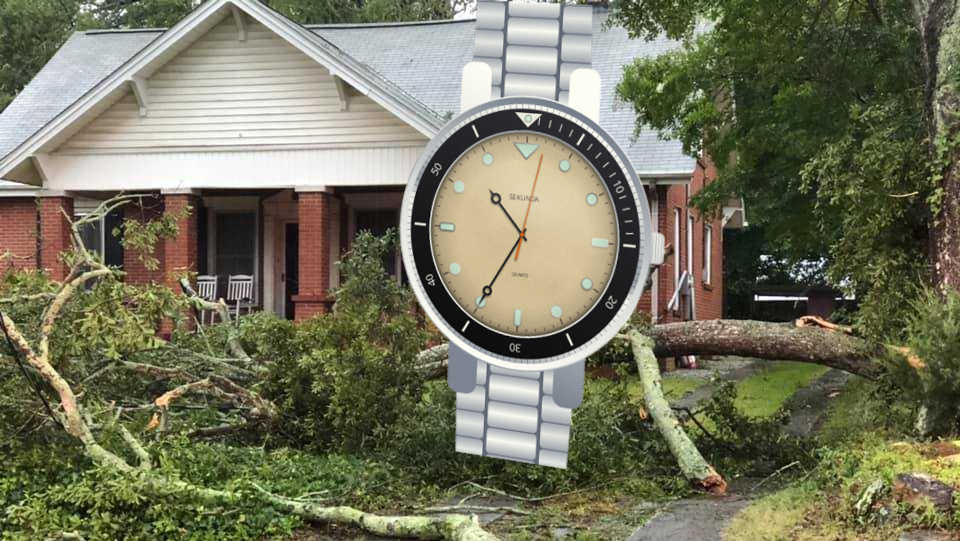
10:35:02
